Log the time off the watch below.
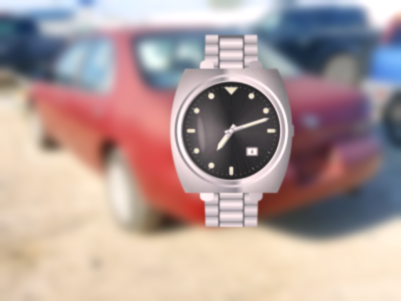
7:12
